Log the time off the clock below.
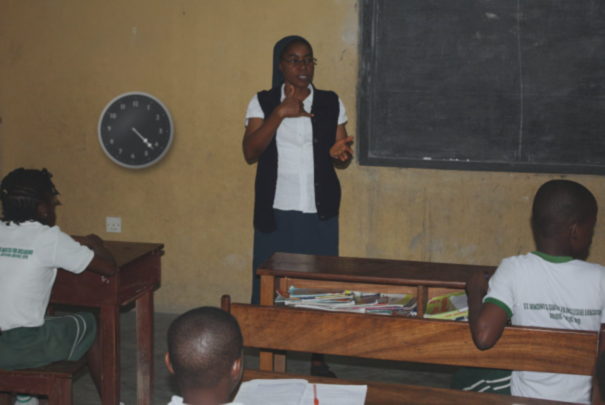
4:22
